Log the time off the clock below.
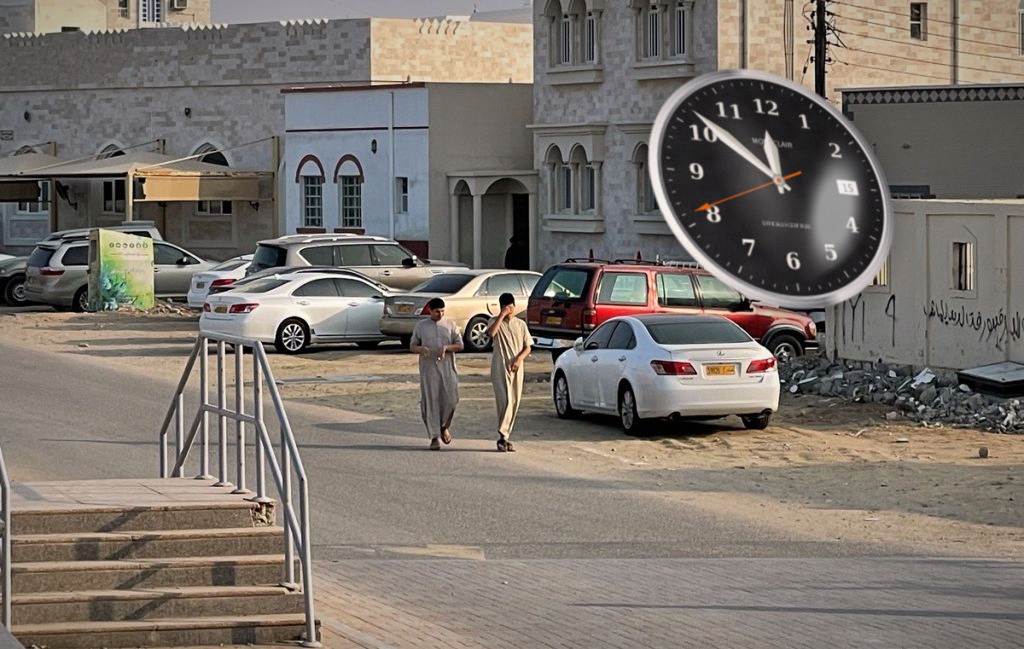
11:51:41
